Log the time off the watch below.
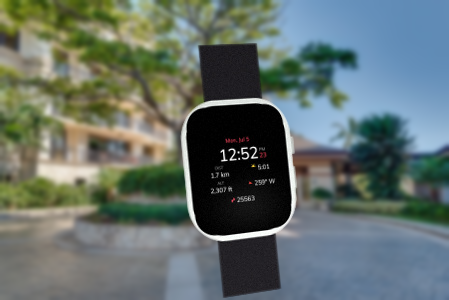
12:52
